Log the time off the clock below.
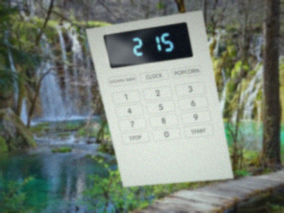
2:15
